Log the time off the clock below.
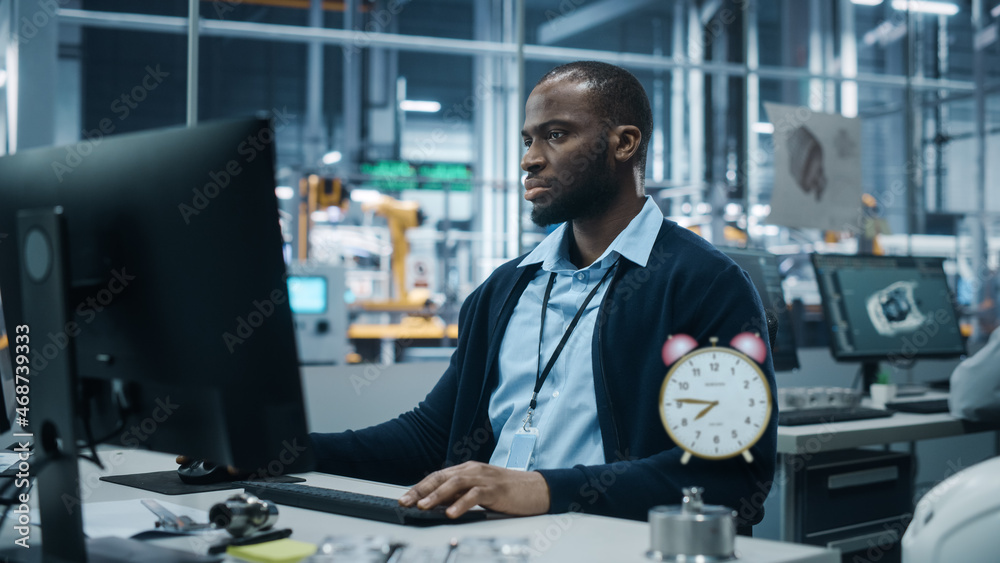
7:46
